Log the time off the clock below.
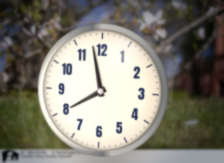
7:58
